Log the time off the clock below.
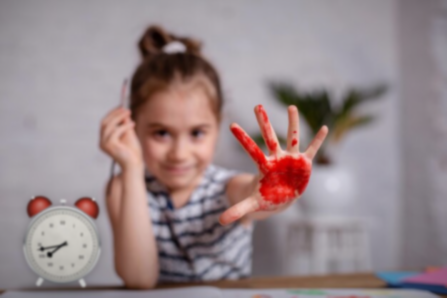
7:43
